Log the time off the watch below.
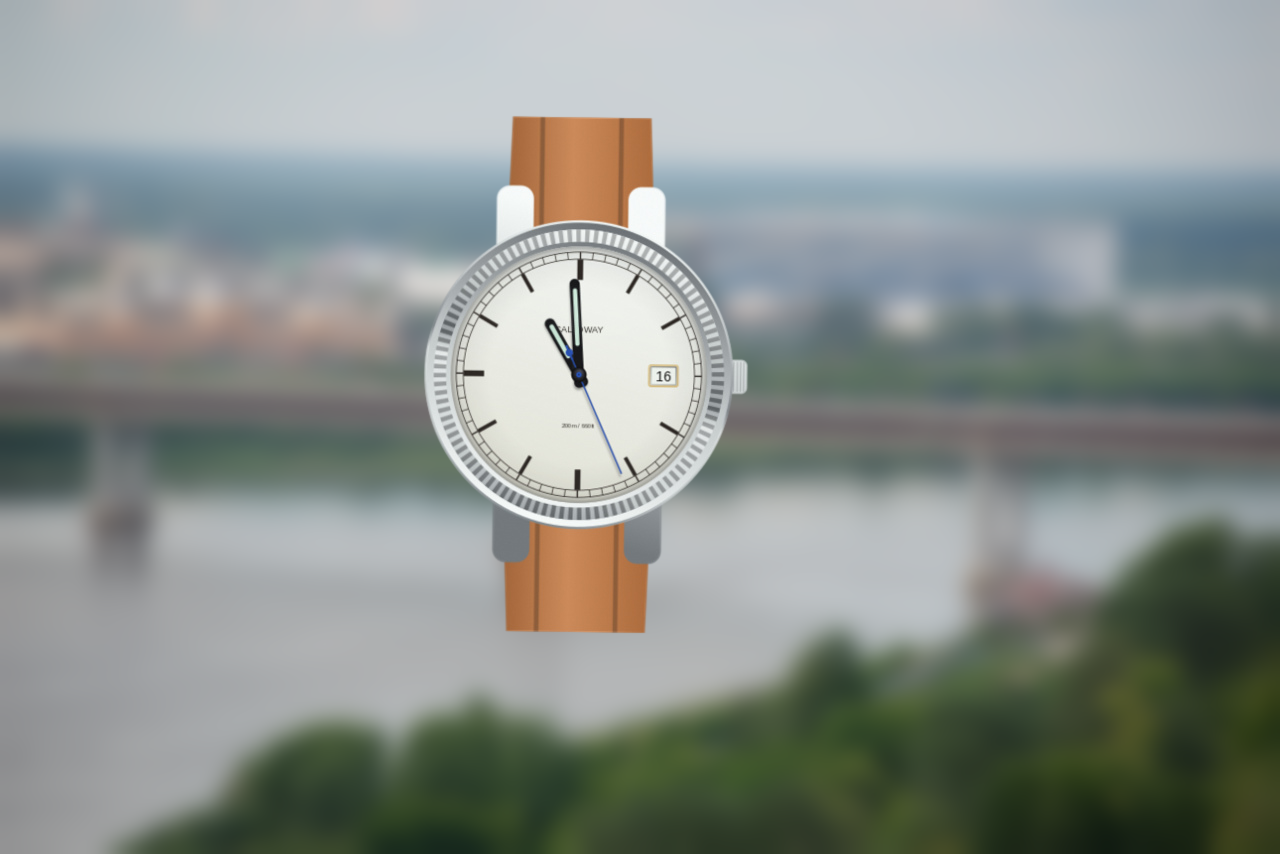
10:59:26
